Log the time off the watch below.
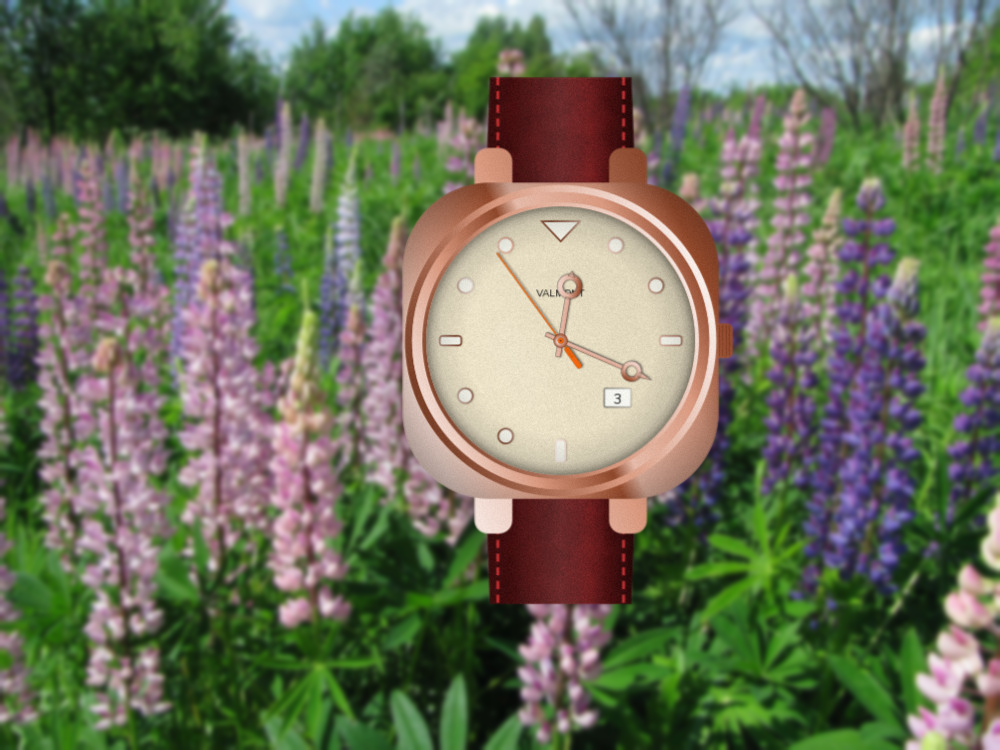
12:18:54
